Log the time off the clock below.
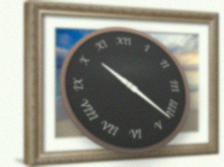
10:22
